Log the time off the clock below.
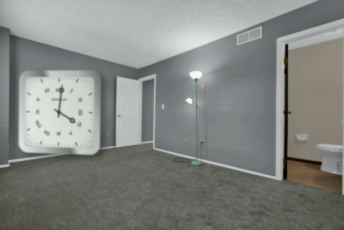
4:01
